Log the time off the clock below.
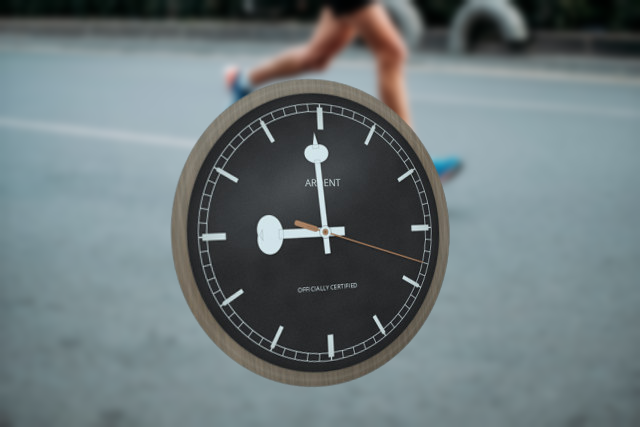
8:59:18
